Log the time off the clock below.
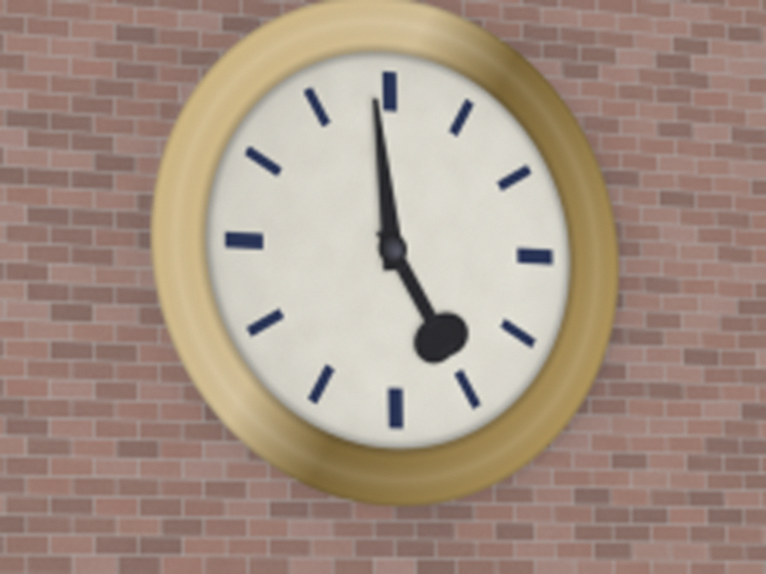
4:59
